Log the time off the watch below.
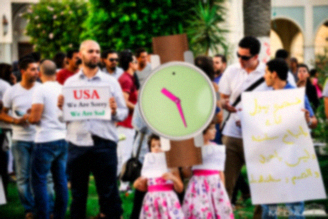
10:28
